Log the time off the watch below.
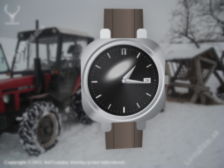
1:16
